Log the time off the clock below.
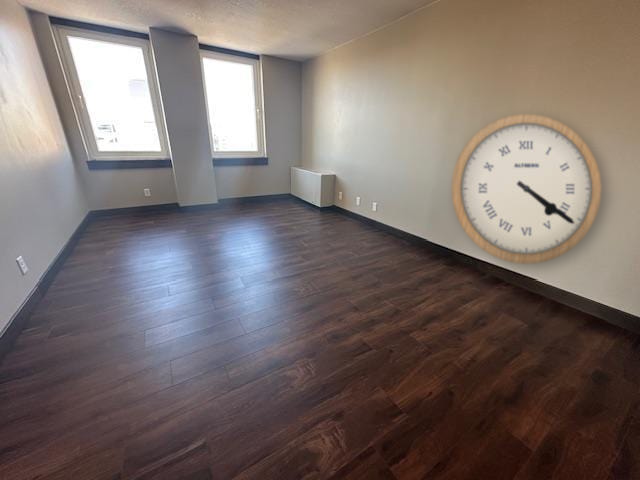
4:21
